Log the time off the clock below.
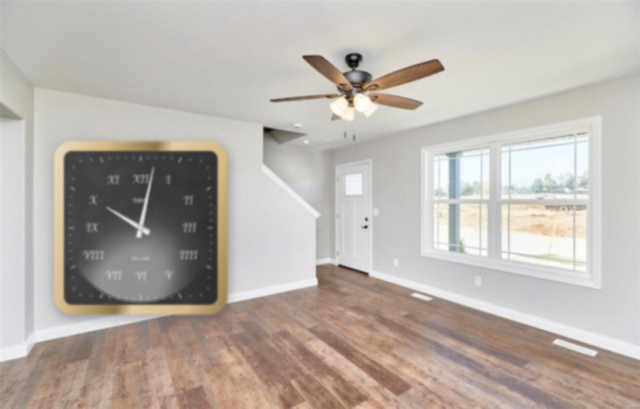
10:02
